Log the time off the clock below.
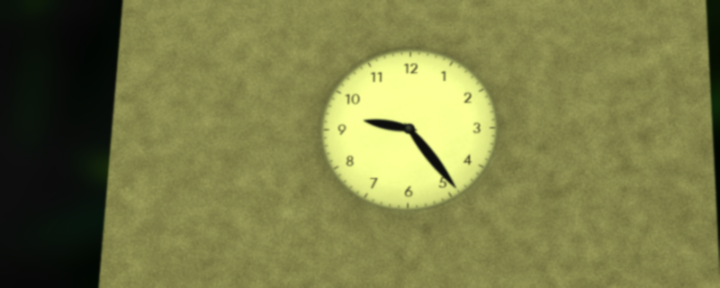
9:24
